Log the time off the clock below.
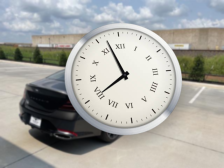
7:57
